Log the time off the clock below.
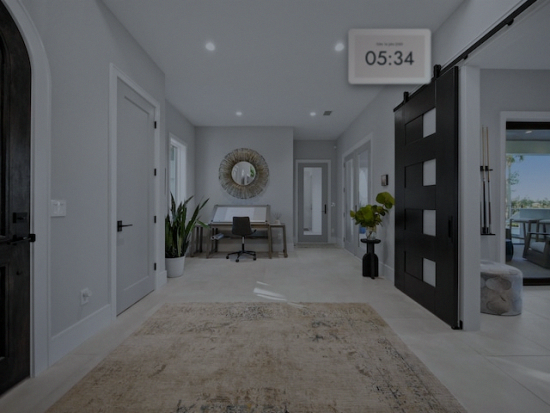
5:34
